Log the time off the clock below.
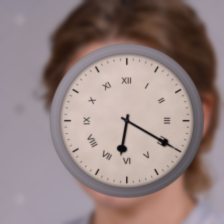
6:20
